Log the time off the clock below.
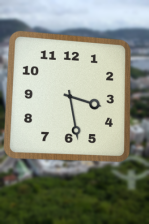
3:28
